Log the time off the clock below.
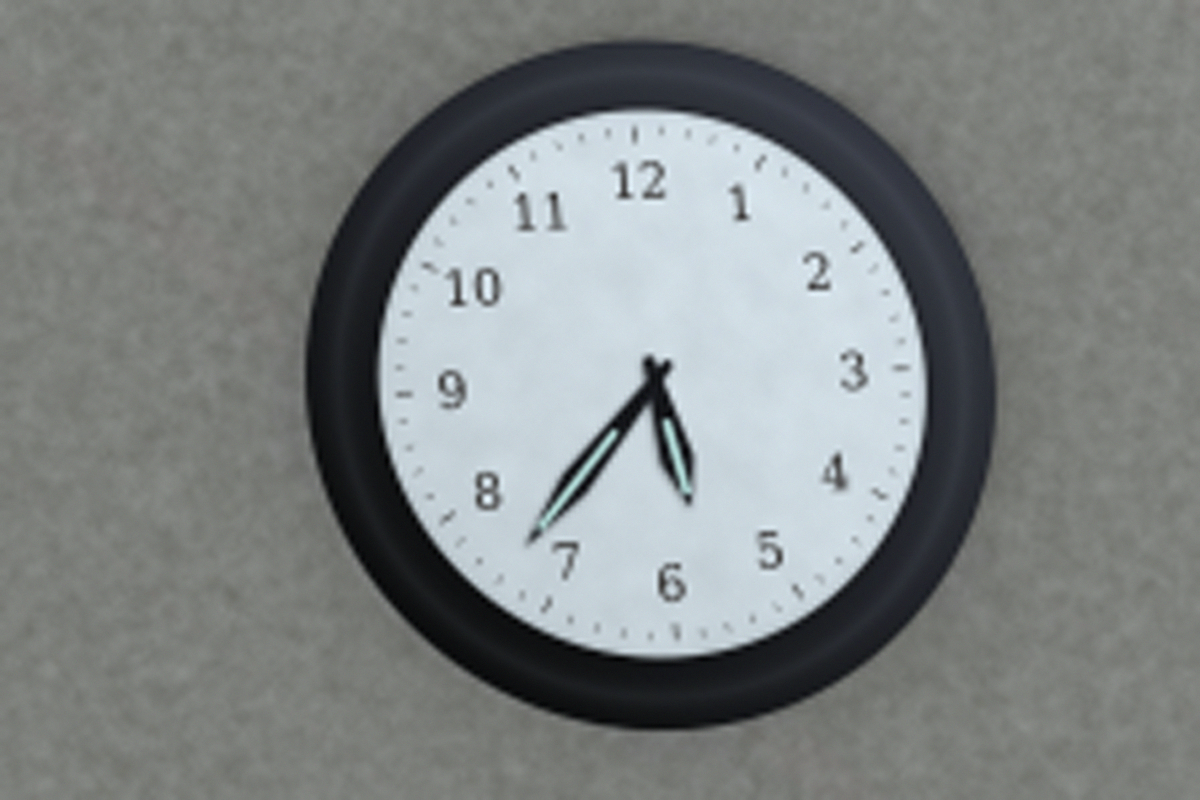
5:37
